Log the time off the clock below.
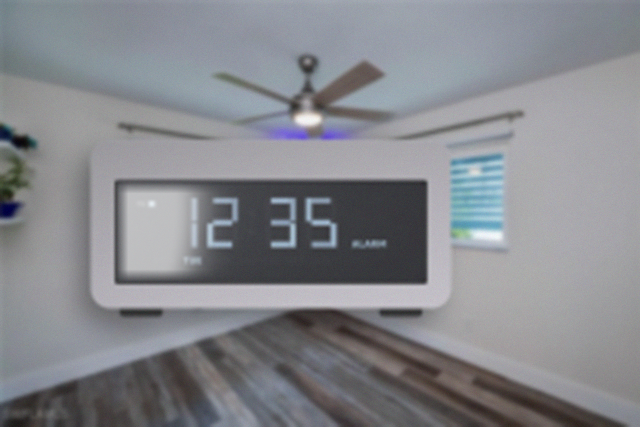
12:35
